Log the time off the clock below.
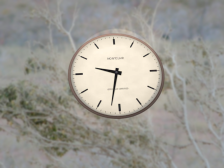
9:32
